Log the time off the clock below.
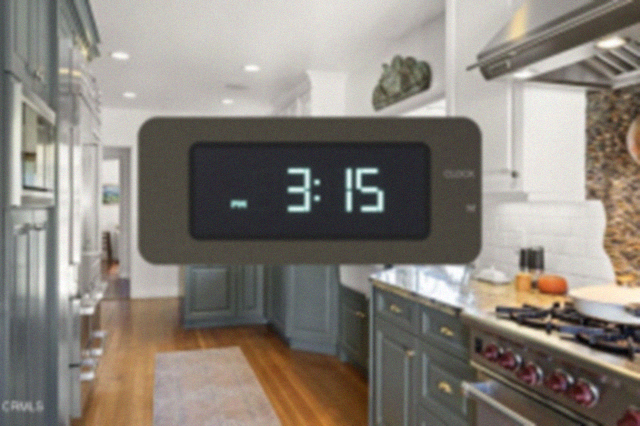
3:15
